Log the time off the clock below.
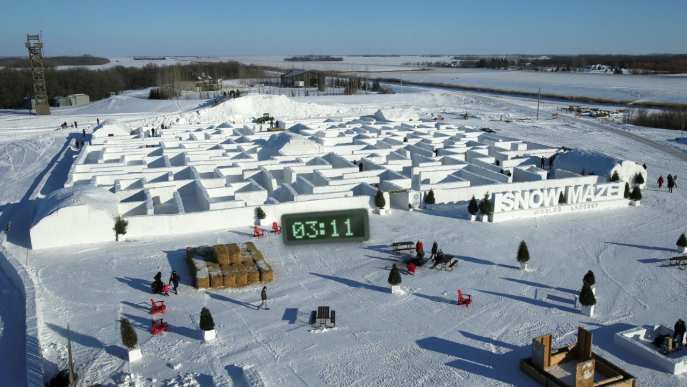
3:11
